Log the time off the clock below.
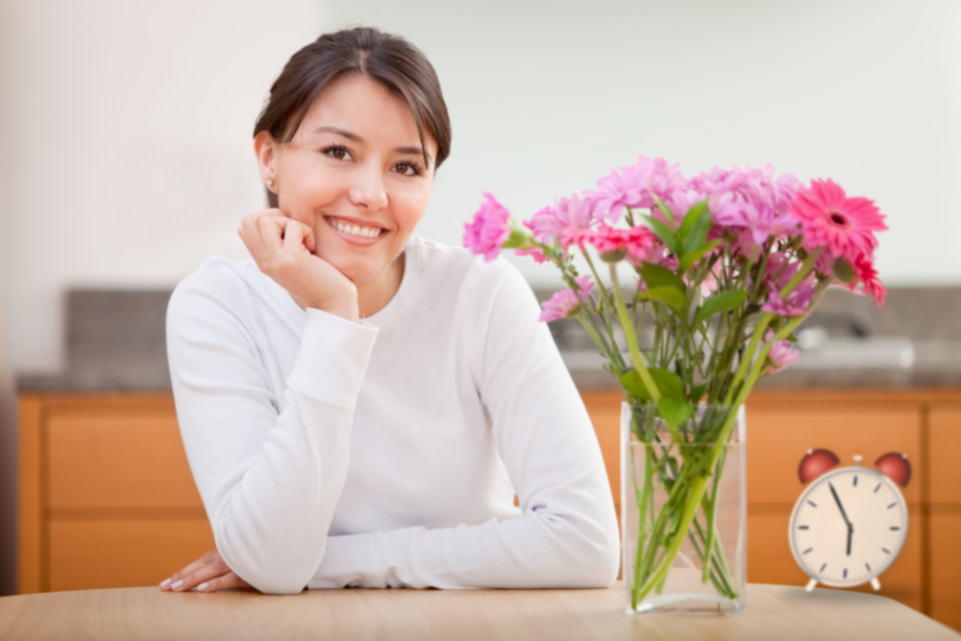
5:55
